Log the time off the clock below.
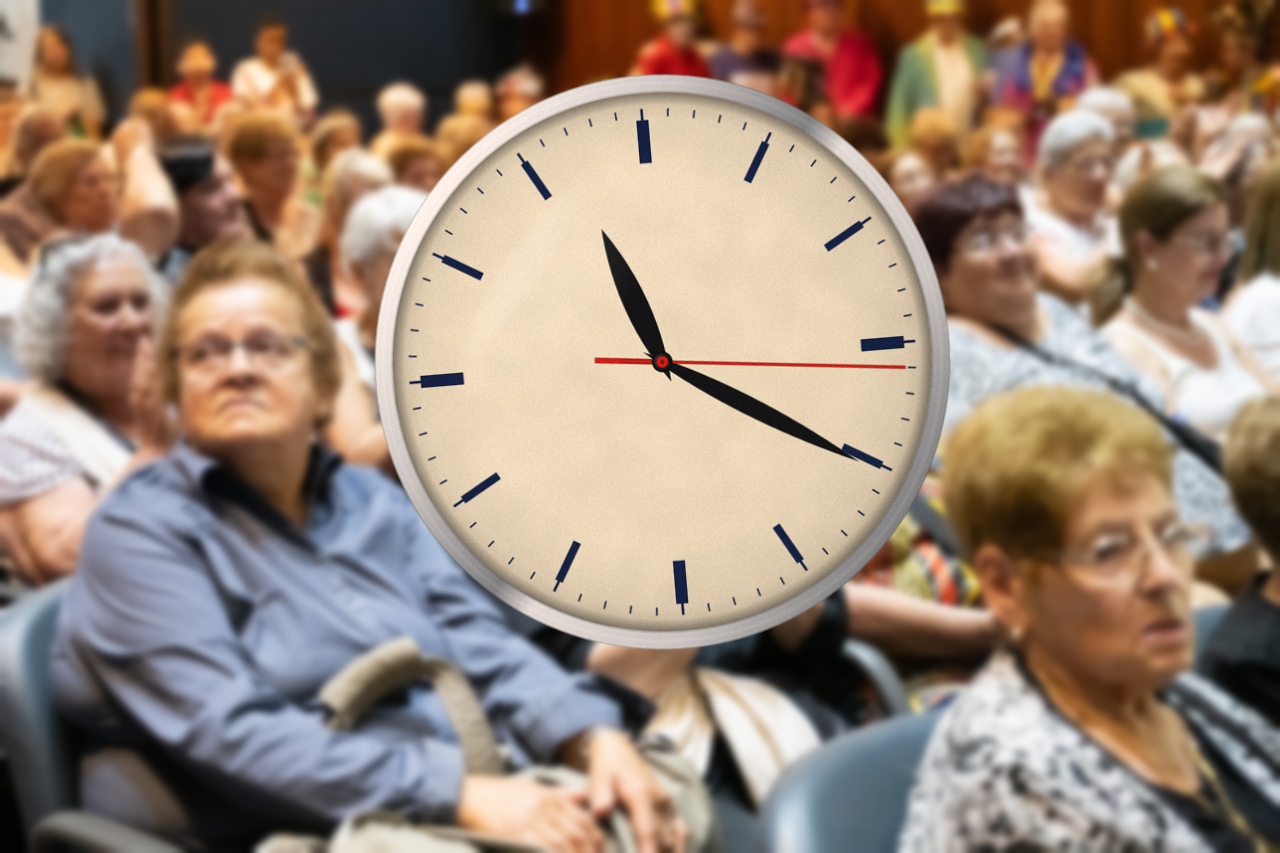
11:20:16
